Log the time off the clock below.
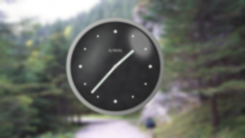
1:37
